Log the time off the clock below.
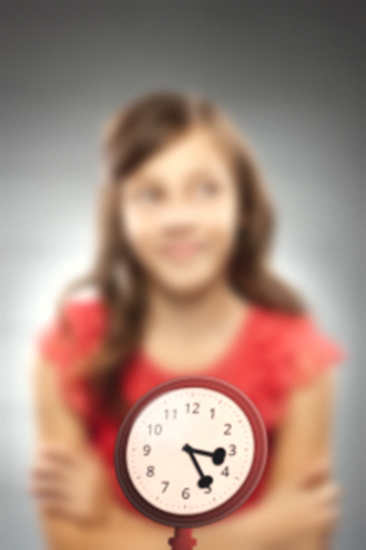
3:25
